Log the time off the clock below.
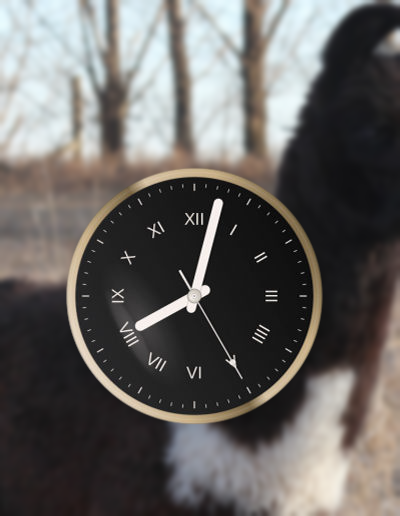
8:02:25
